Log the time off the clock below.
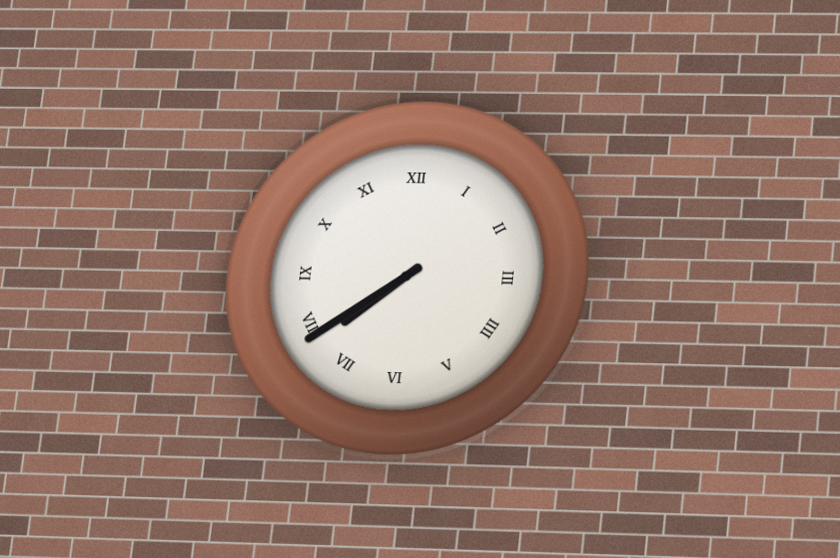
7:39
